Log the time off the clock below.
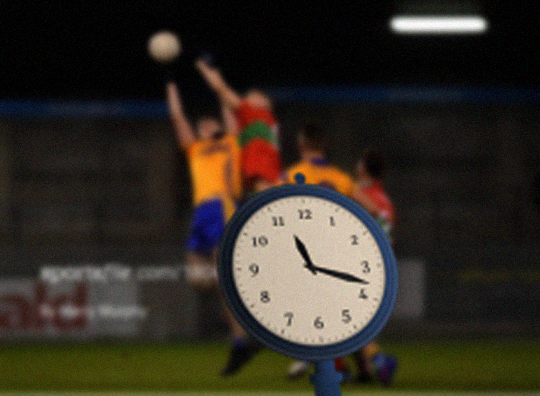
11:18
